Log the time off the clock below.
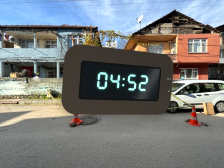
4:52
